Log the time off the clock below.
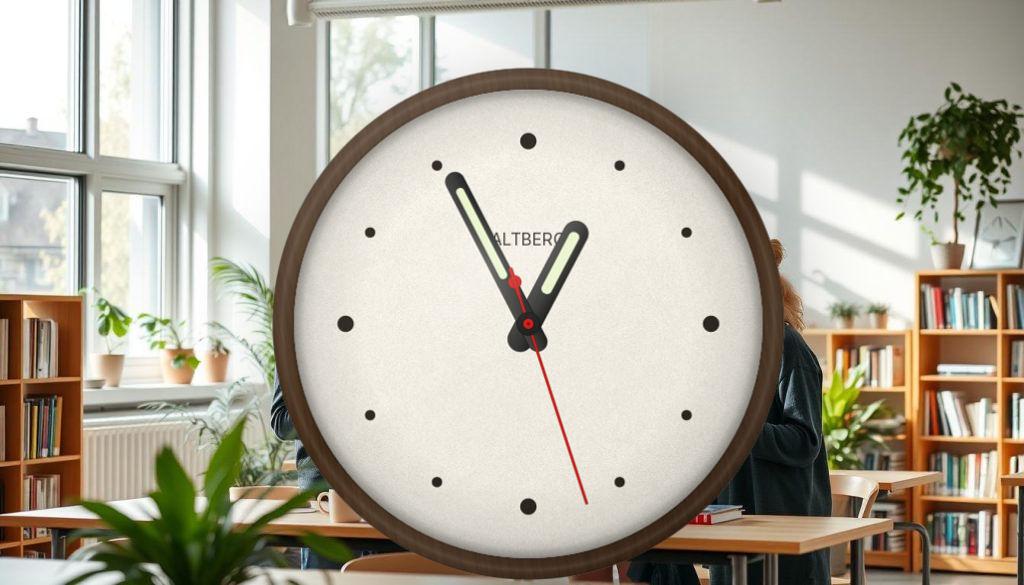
12:55:27
